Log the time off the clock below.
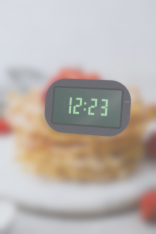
12:23
